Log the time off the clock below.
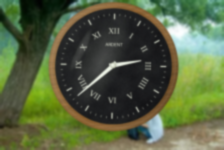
2:38
